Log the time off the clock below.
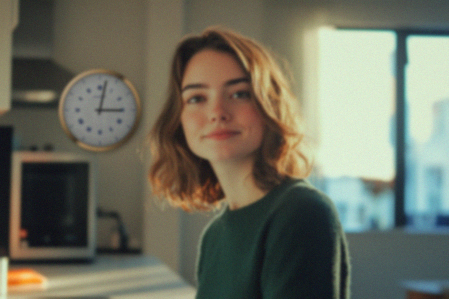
3:02
